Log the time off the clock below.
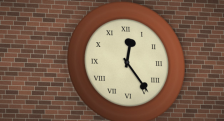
12:24
